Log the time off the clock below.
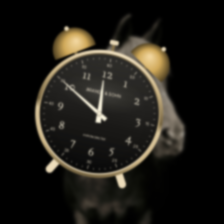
11:50
